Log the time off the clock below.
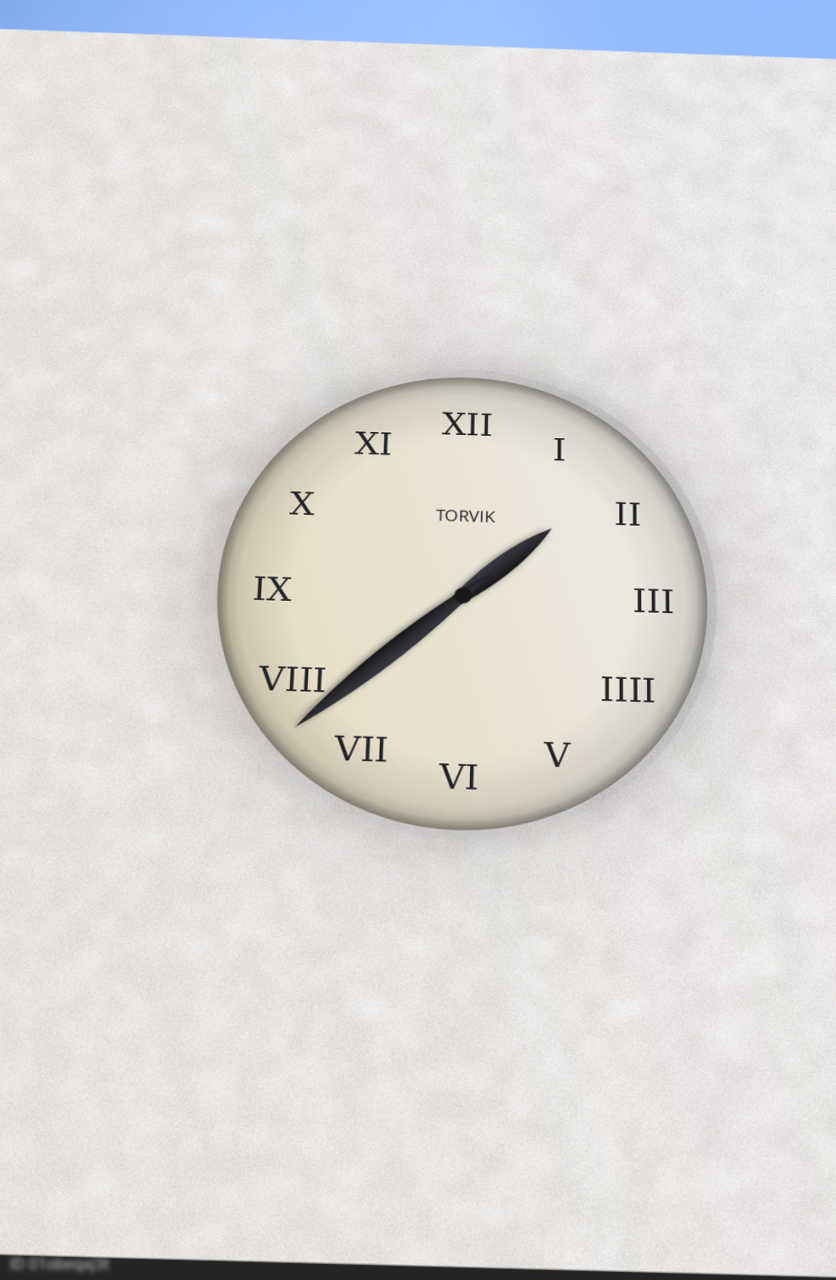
1:38
